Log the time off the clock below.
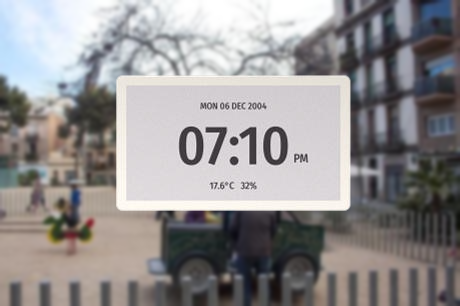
7:10
